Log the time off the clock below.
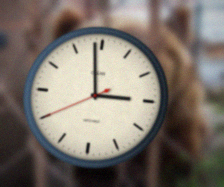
2:58:40
